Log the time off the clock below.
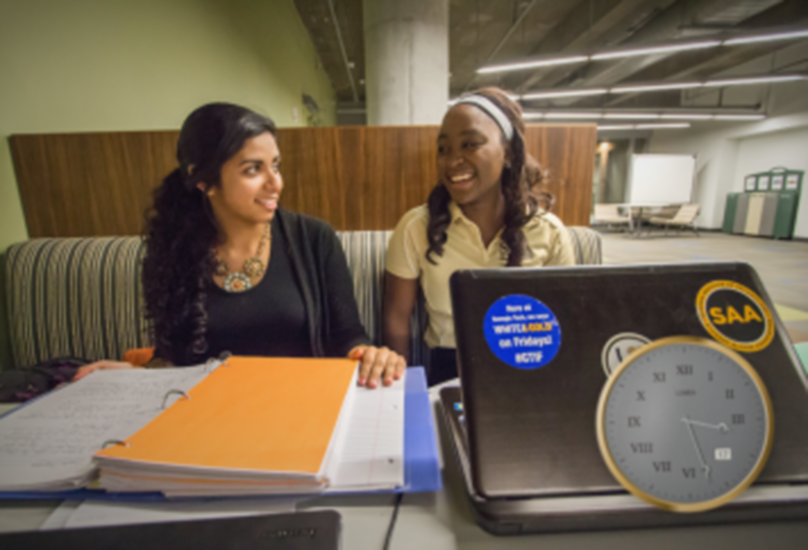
3:27
